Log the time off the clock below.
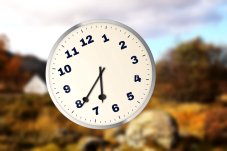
6:39
